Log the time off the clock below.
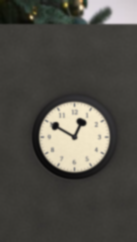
12:50
